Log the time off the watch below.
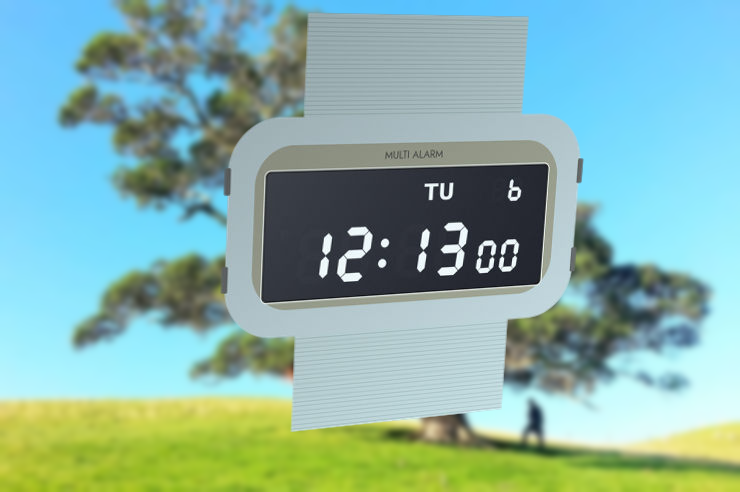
12:13:00
